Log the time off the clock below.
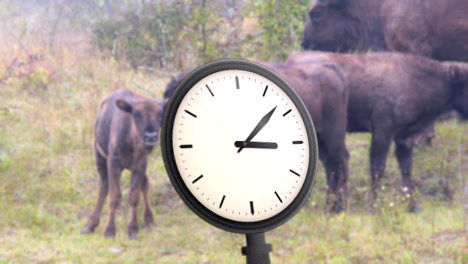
3:08
